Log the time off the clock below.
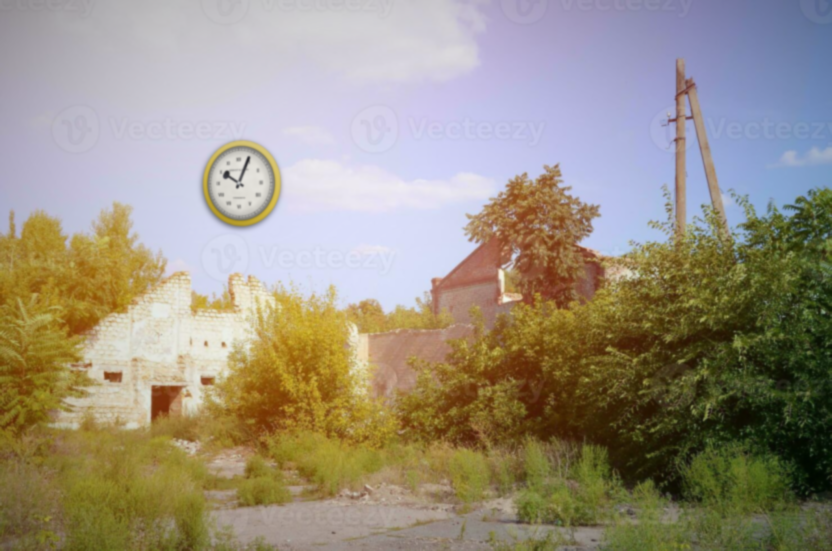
10:04
